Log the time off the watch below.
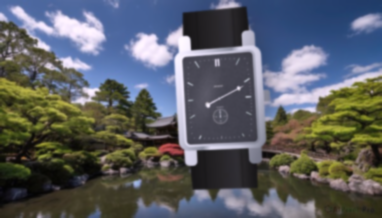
8:11
